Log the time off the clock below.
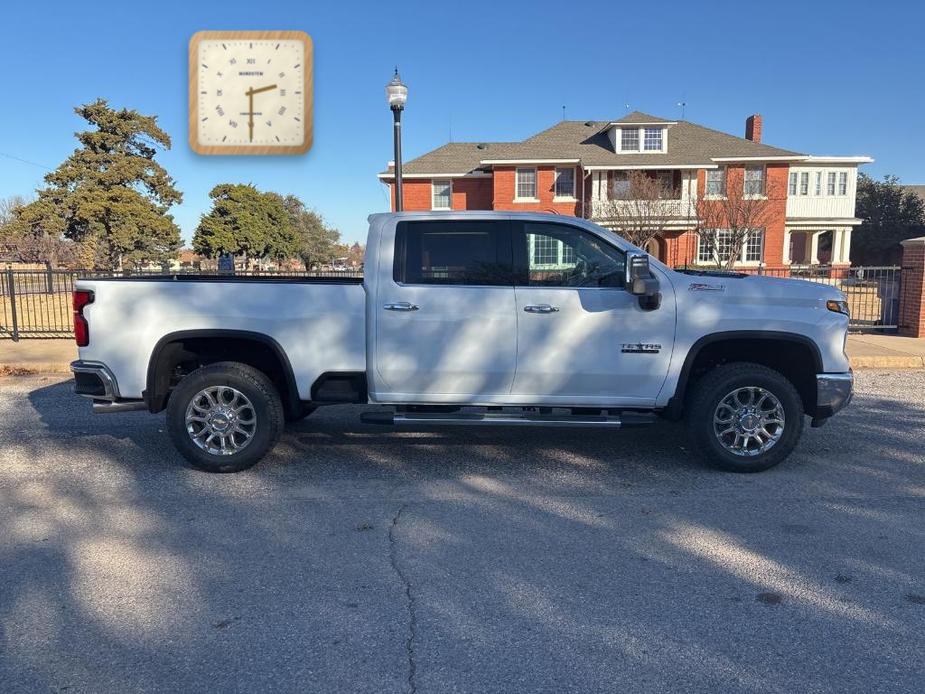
2:30
